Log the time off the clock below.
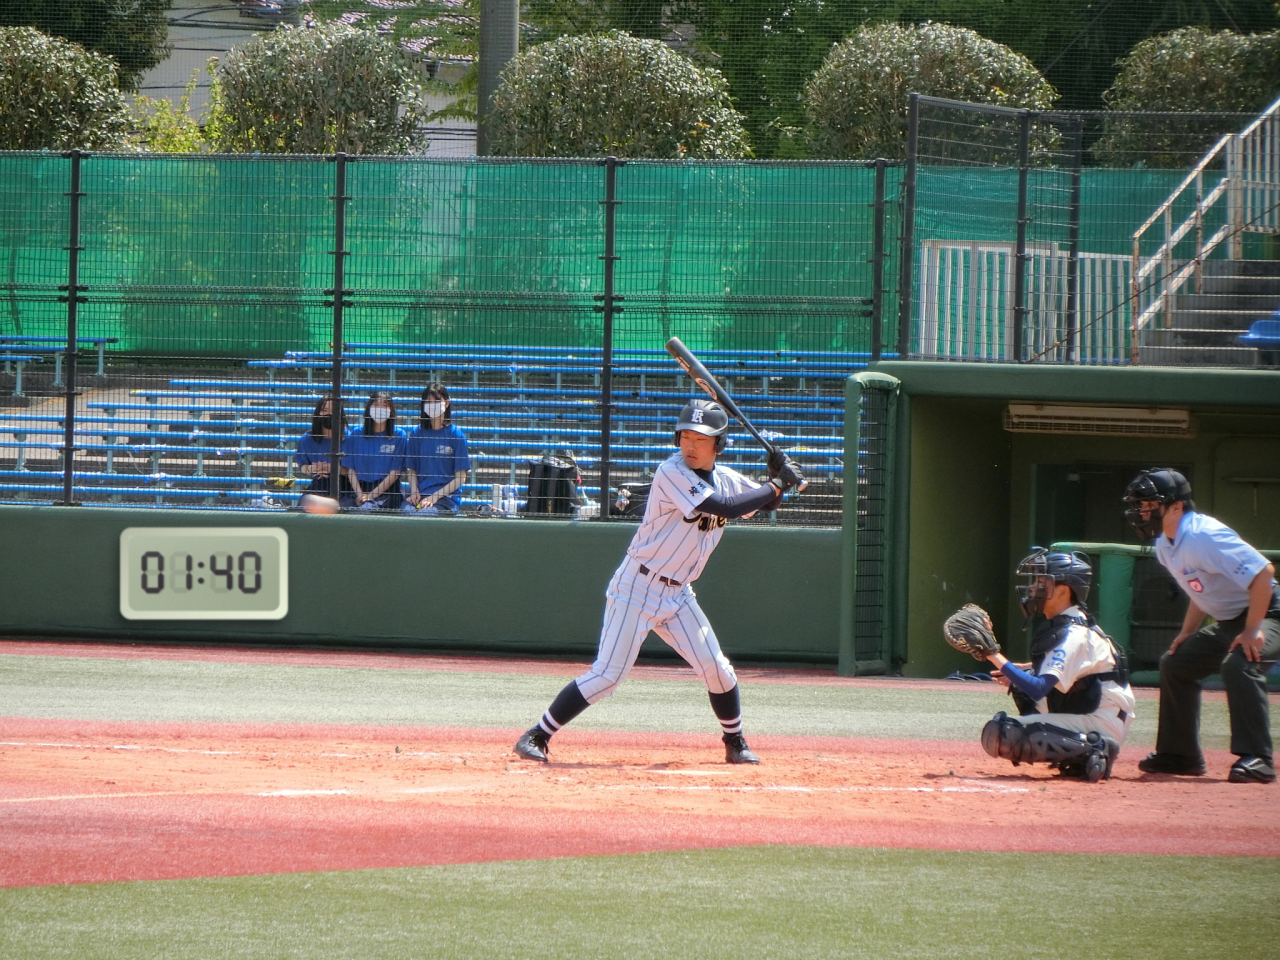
1:40
